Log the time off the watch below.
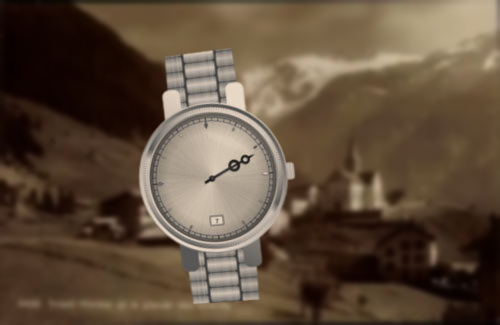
2:11
